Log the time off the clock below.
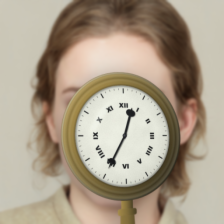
12:35
